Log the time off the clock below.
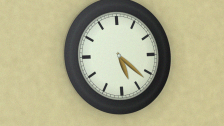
5:22
